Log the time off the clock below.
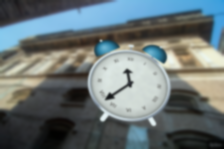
11:38
